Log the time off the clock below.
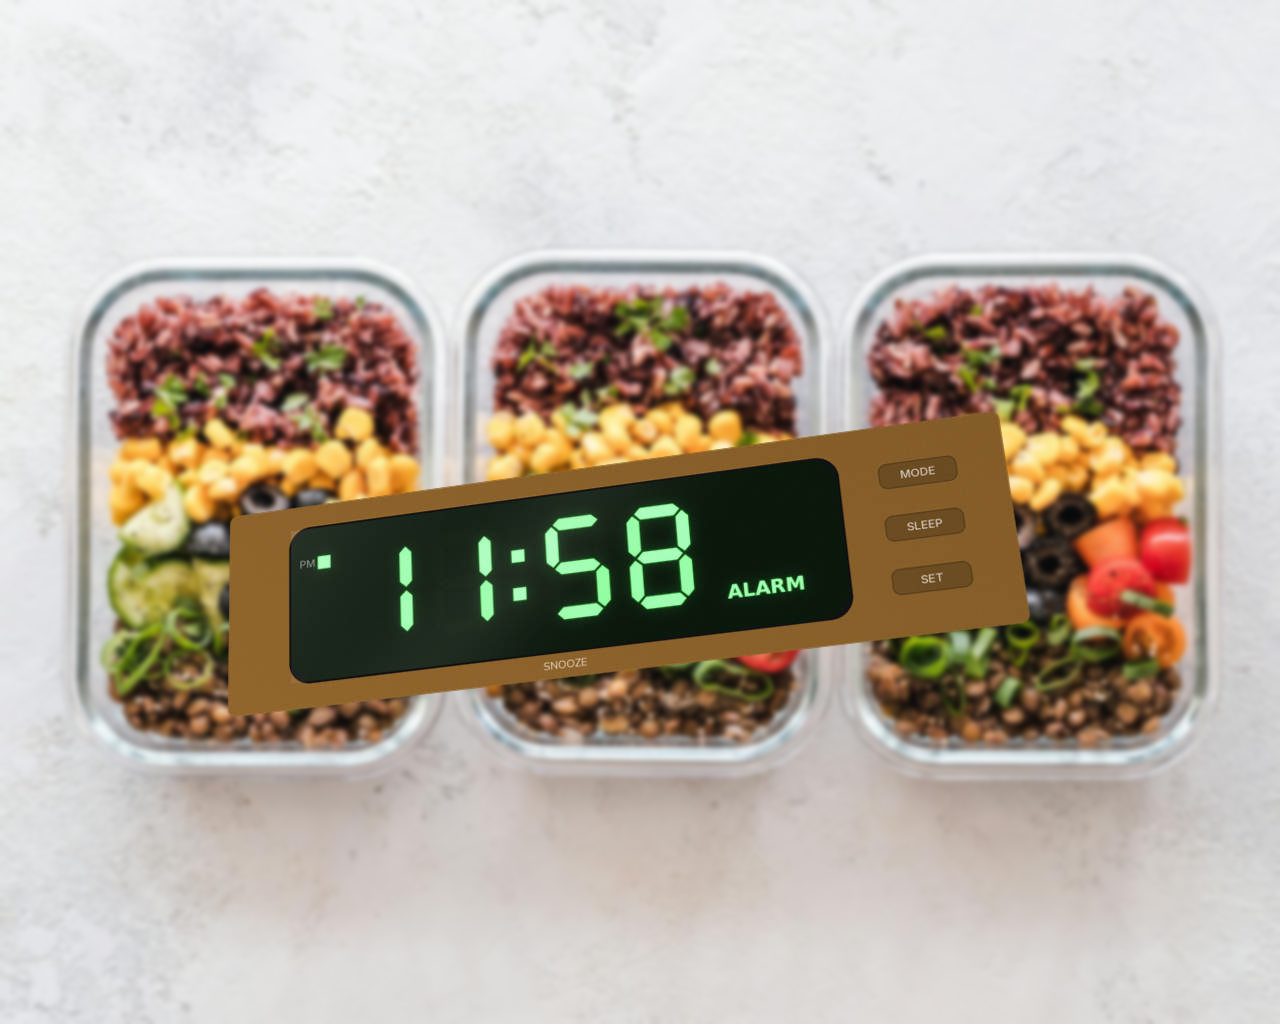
11:58
